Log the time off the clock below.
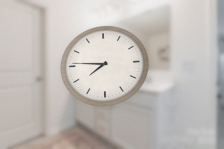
7:46
